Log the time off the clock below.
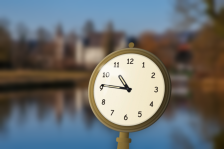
10:46
